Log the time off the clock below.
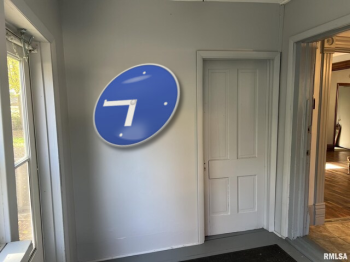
5:44
